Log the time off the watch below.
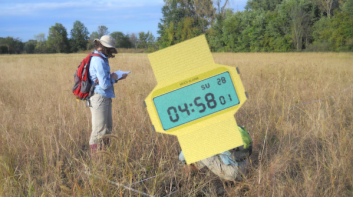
4:58:01
